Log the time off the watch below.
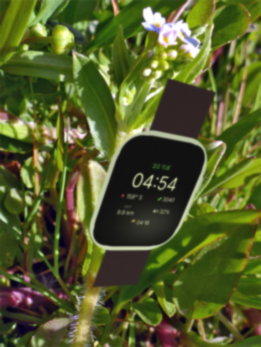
4:54
